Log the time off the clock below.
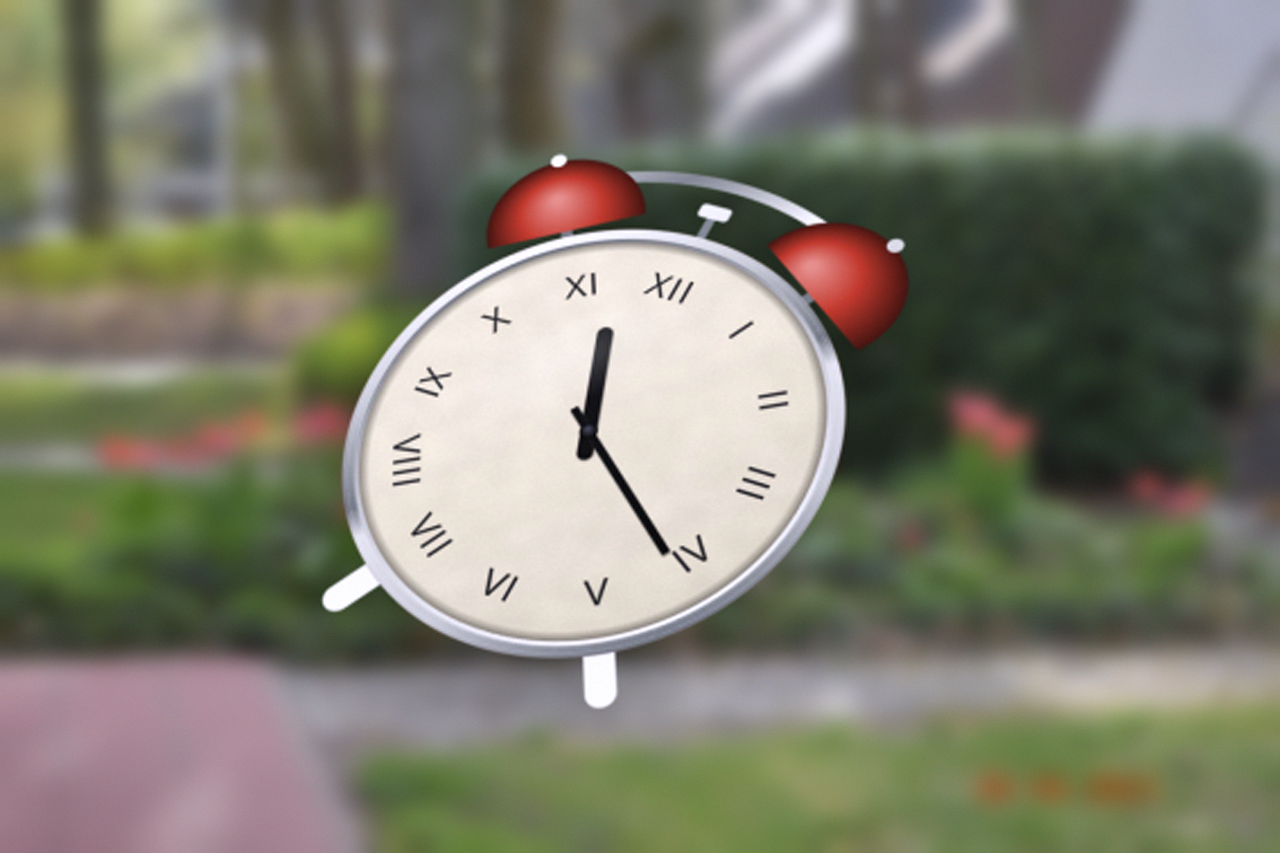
11:21
